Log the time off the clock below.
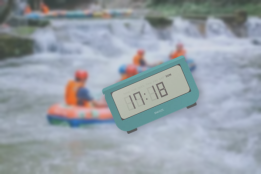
17:18
